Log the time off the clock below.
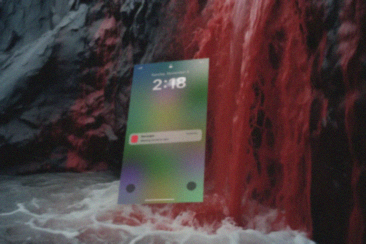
2:18
